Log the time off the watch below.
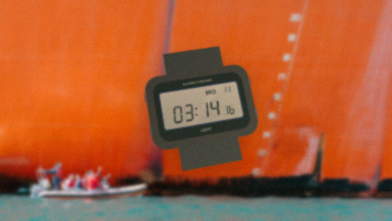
3:14:16
